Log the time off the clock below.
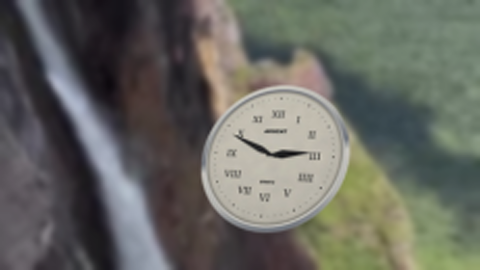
2:49
